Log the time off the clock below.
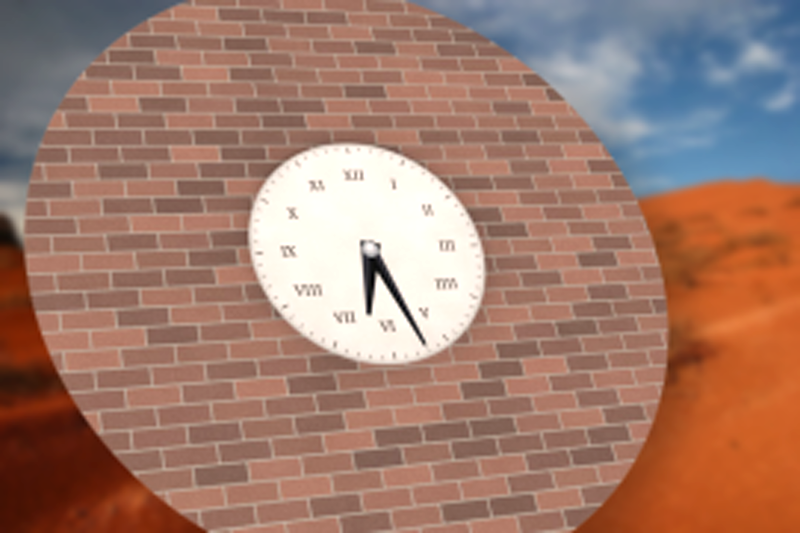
6:27
